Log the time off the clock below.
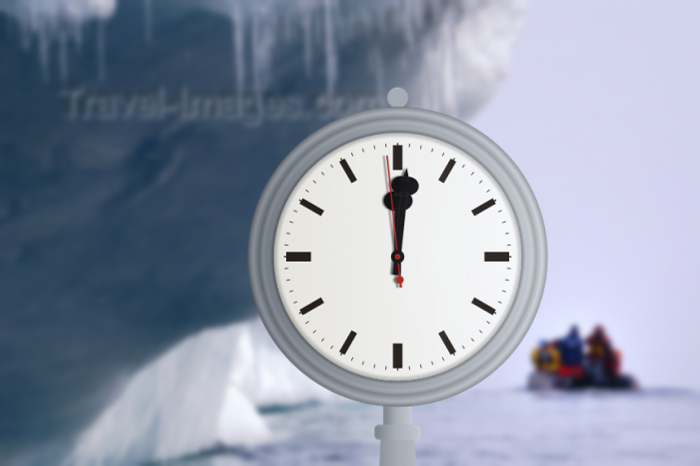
12:00:59
